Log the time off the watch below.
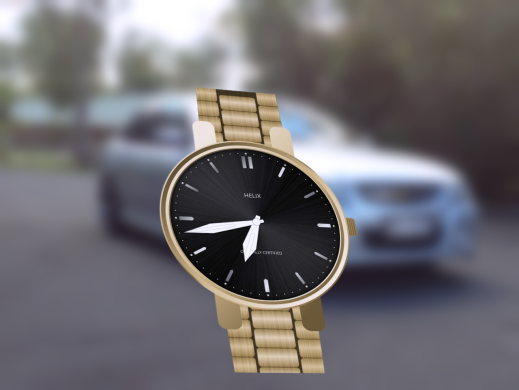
6:43
